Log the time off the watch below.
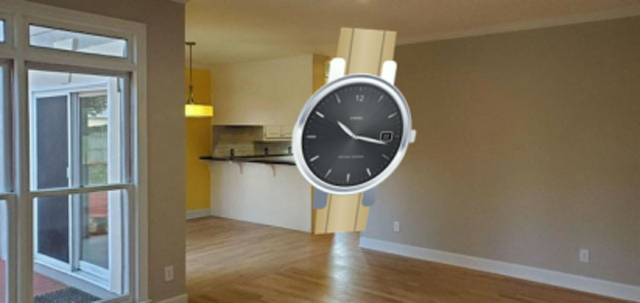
10:17
